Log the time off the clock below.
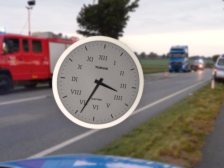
3:34
